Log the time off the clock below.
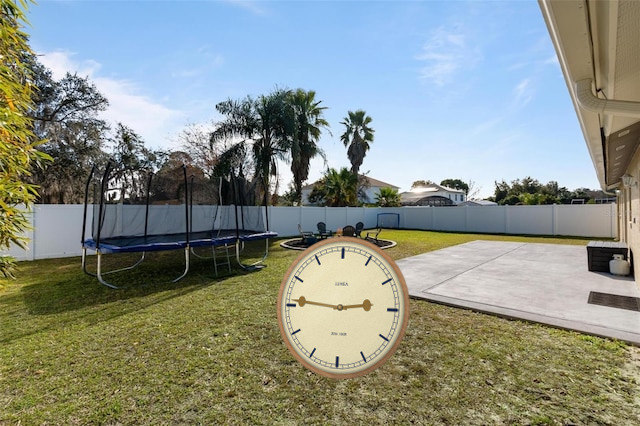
2:46
